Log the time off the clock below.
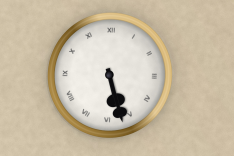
5:27
